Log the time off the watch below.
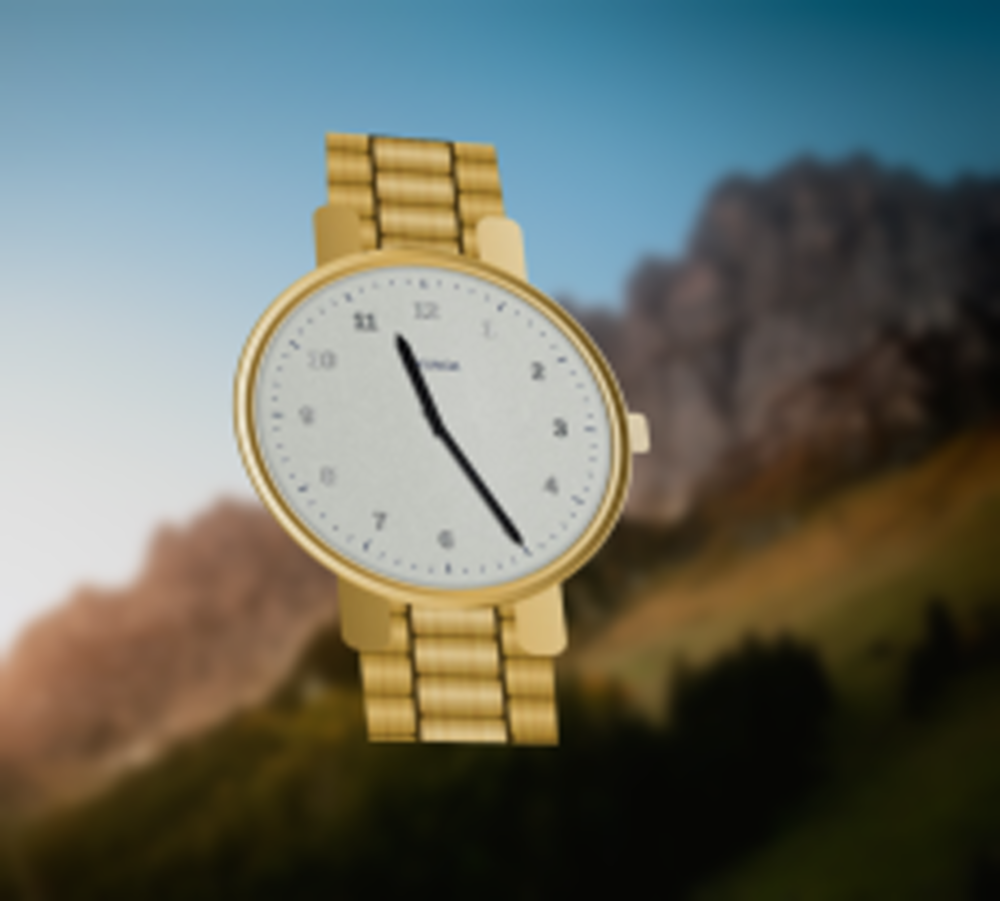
11:25
